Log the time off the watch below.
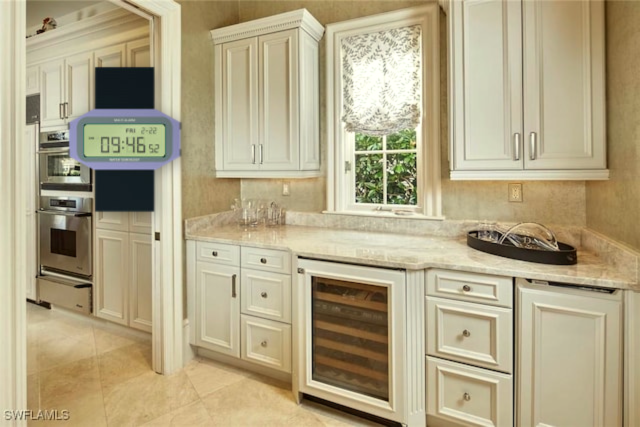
9:46
